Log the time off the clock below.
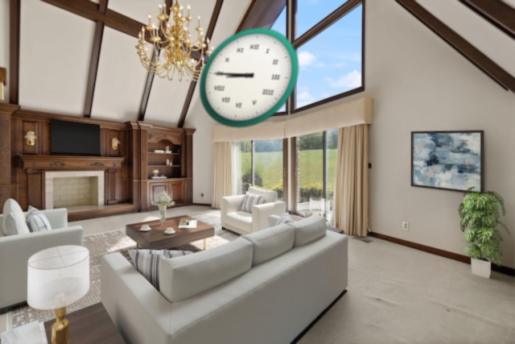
8:45
